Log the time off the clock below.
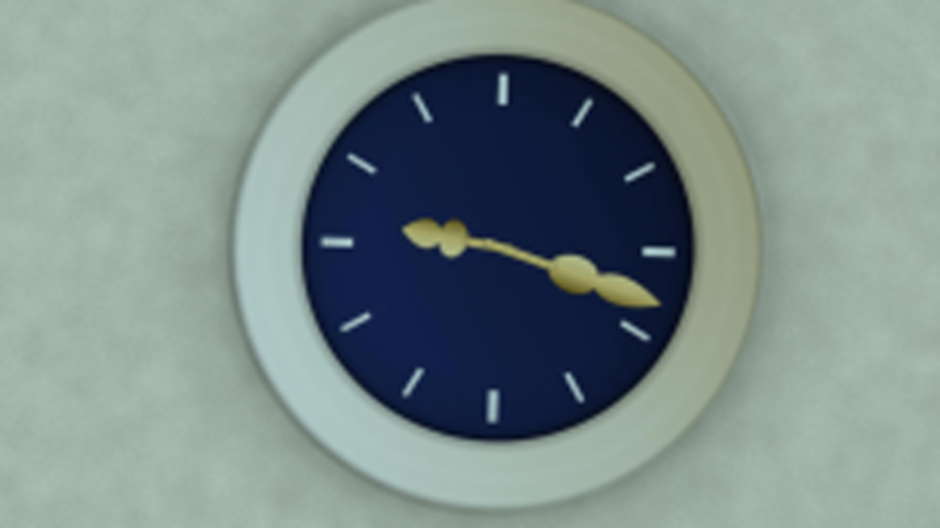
9:18
